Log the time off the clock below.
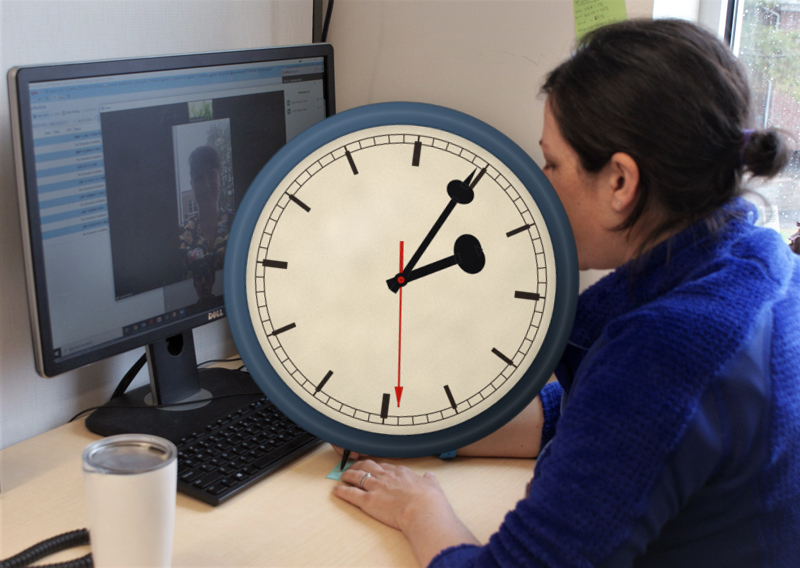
2:04:29
